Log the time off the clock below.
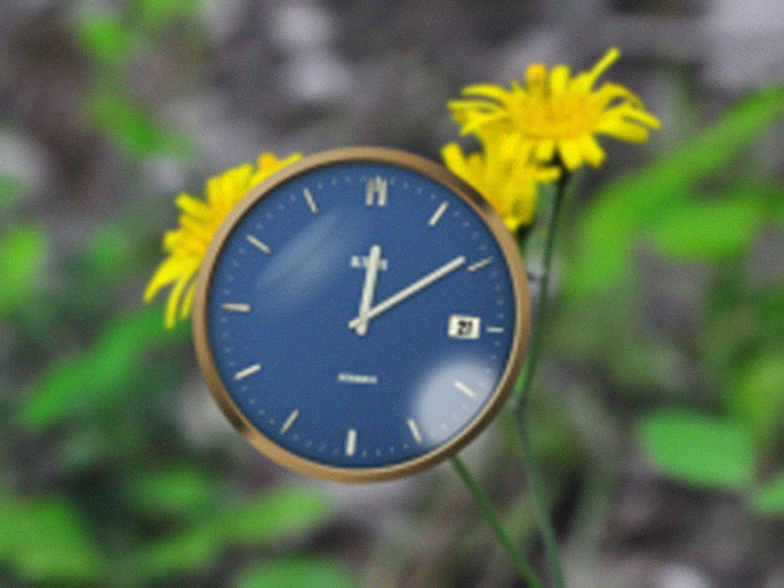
12:09
